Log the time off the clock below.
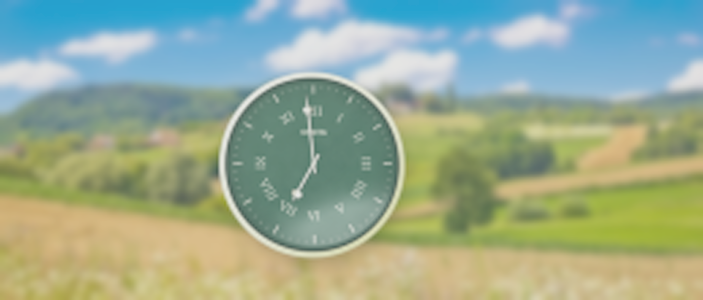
6:59
